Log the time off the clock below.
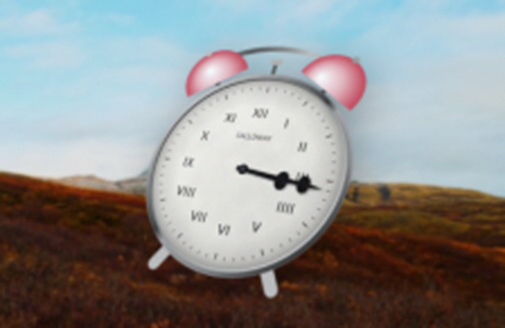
3:16
